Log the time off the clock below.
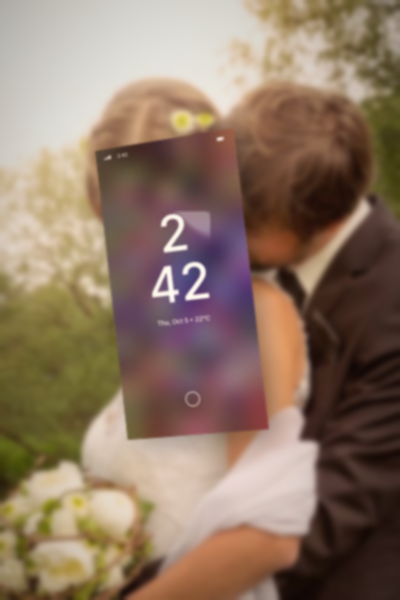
2:42
